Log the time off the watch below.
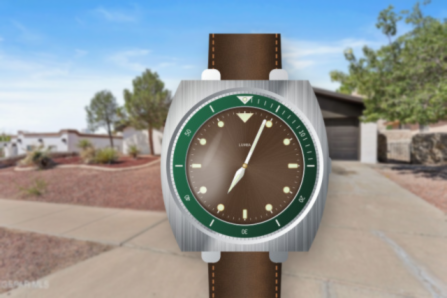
7:04
